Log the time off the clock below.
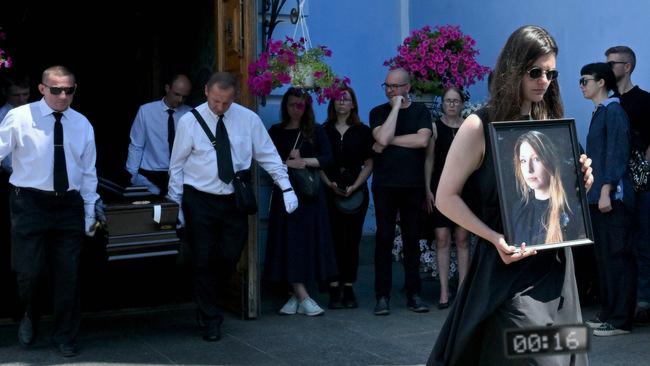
0:16
